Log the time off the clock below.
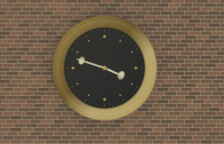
3:48
